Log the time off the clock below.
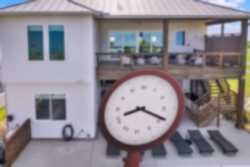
8:19
